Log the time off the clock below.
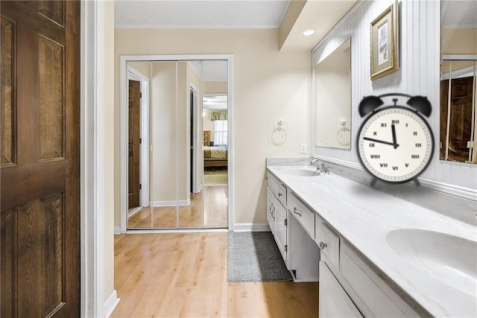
11:47
